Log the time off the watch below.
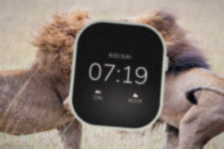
7:19
